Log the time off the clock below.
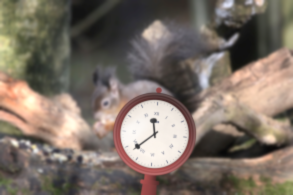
11:38
